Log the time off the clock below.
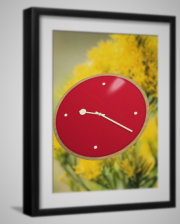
9:20
